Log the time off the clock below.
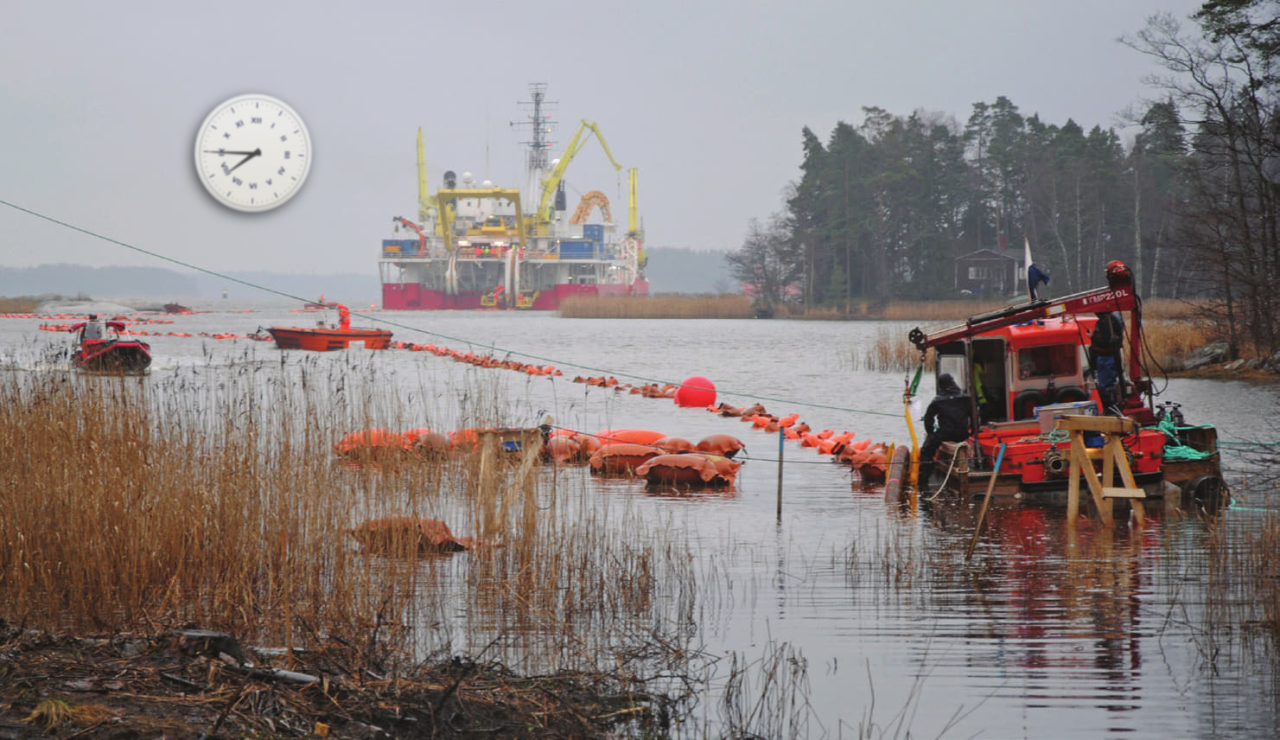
7:45
